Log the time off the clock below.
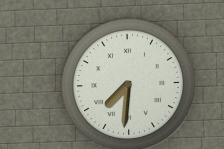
7:31
